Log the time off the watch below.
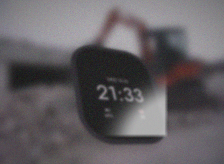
21:33
